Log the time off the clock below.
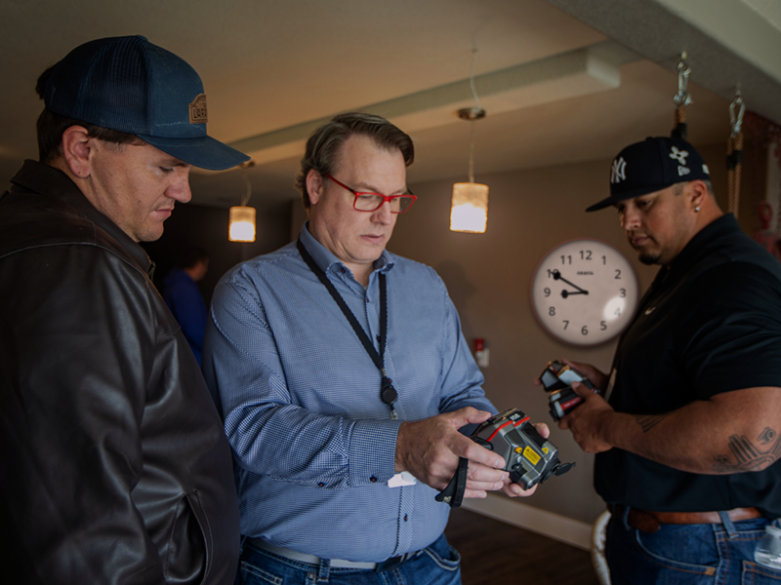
8:50
